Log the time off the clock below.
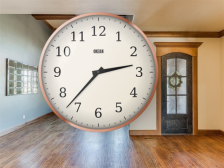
2:37
